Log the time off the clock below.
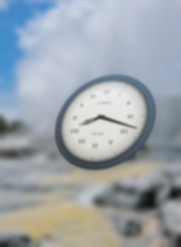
8:18
